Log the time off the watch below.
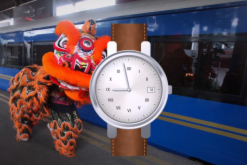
8:58
